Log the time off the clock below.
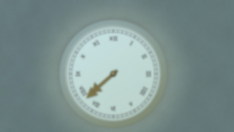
7:38
